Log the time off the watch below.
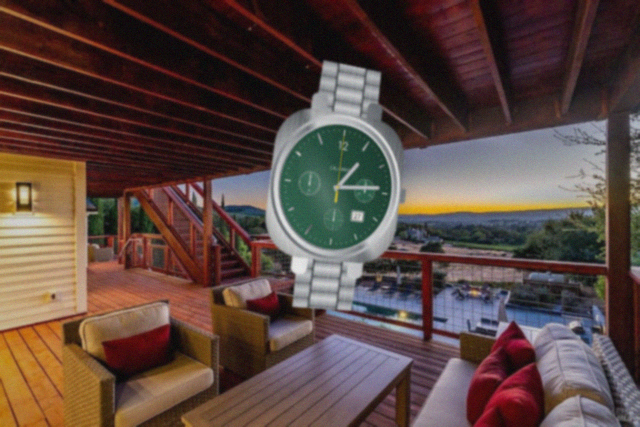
1:14
